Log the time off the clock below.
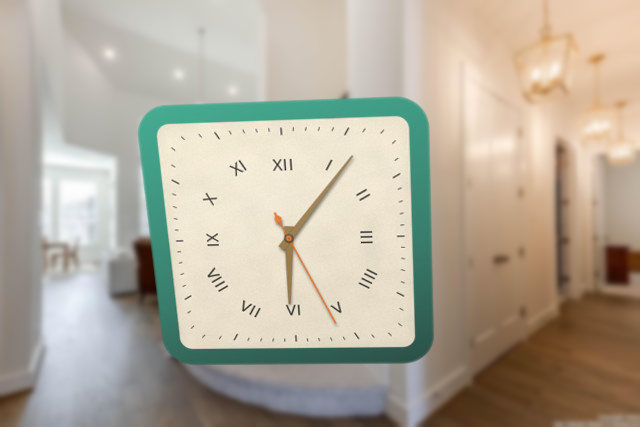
6:06:26
